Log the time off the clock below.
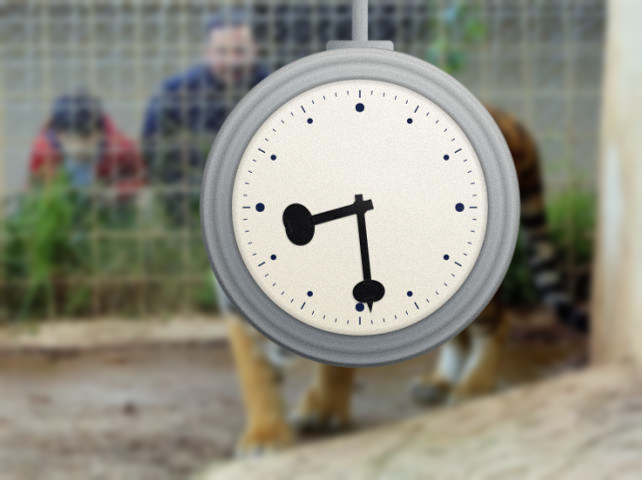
8:29
